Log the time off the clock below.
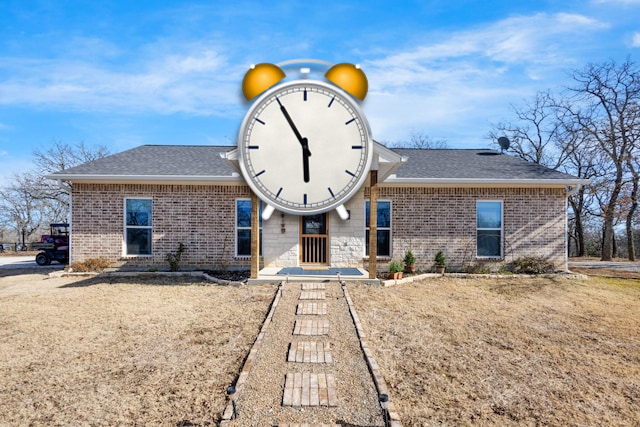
5:55
